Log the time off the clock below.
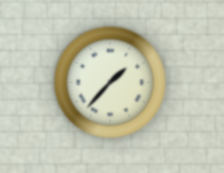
1:37
